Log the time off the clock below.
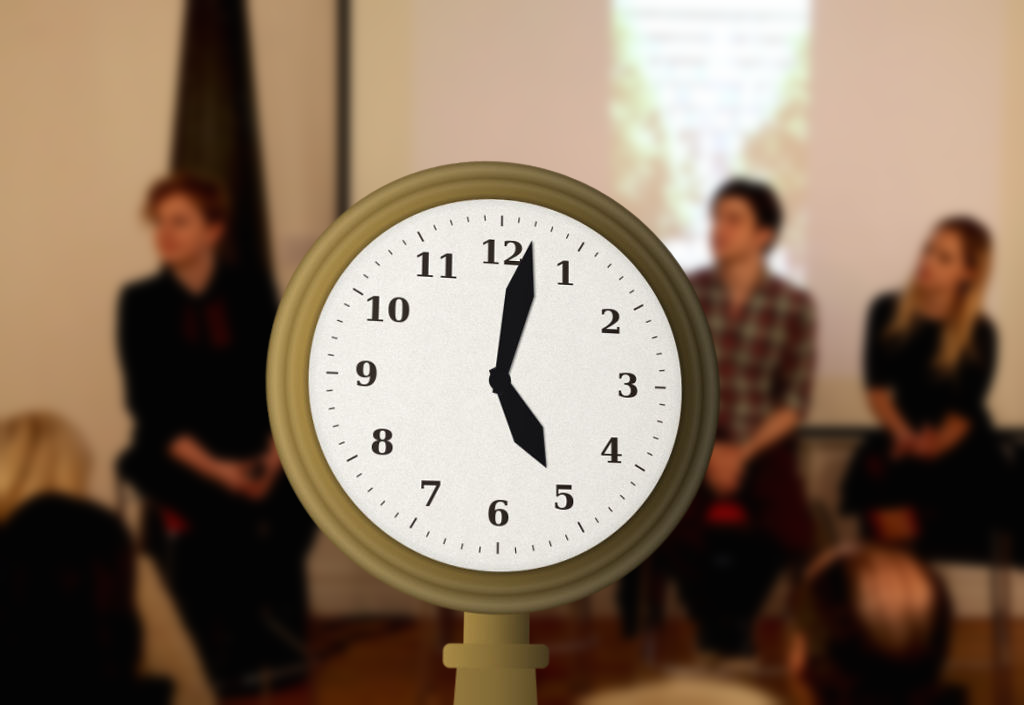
5:02
